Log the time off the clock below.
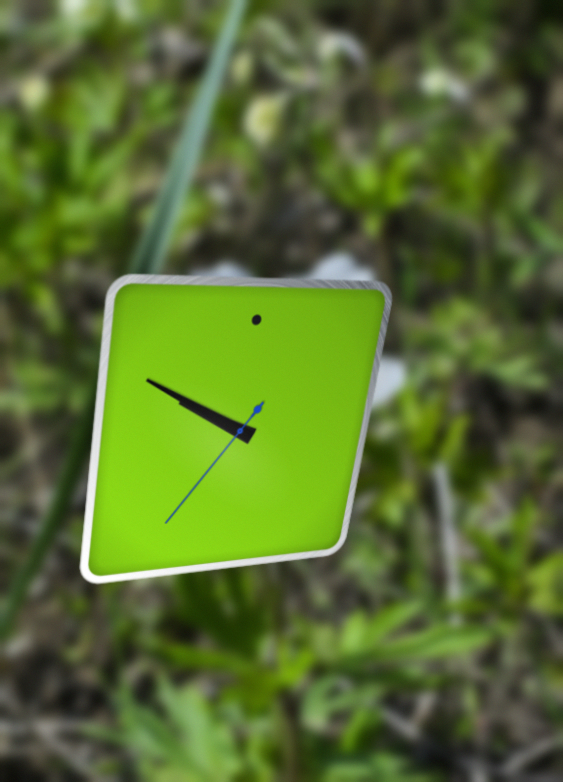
9:49:36
